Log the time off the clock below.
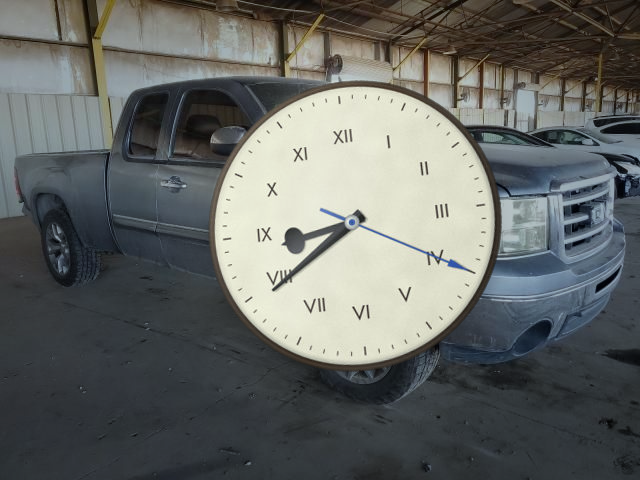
8:39:20
